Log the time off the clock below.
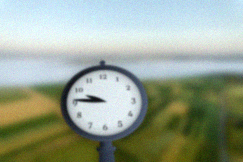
9:46
